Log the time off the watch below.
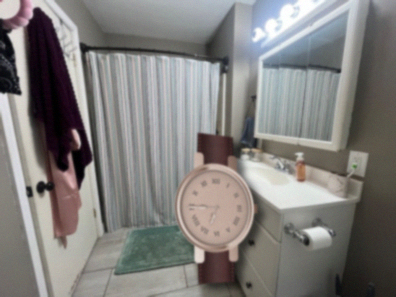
6:45
